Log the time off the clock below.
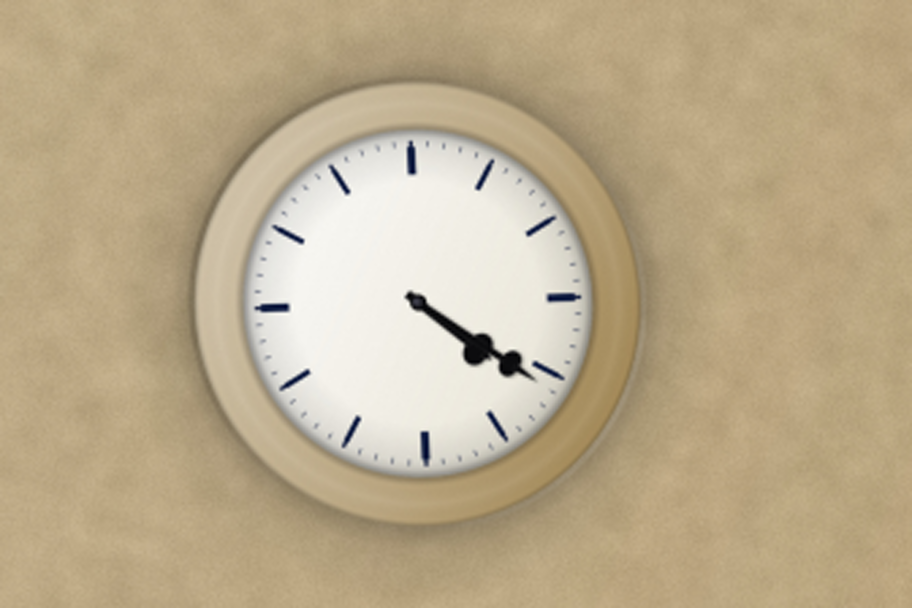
4:21
